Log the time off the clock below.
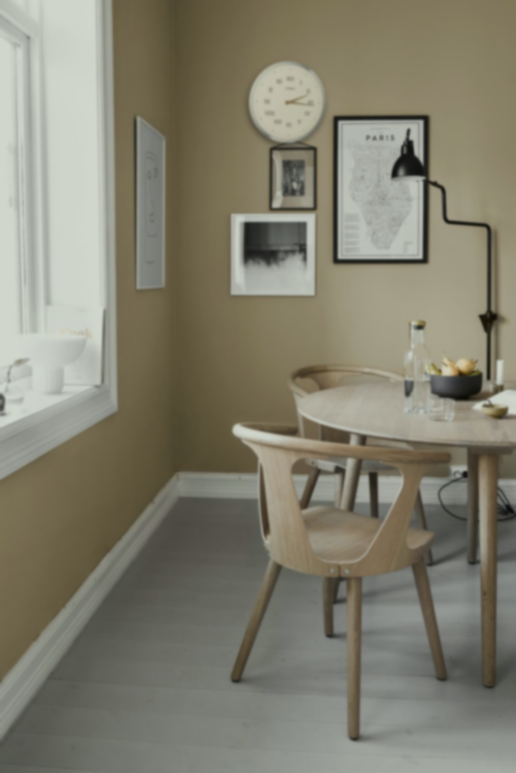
2:16
